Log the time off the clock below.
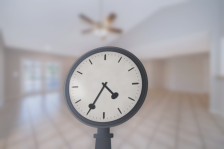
4:35
